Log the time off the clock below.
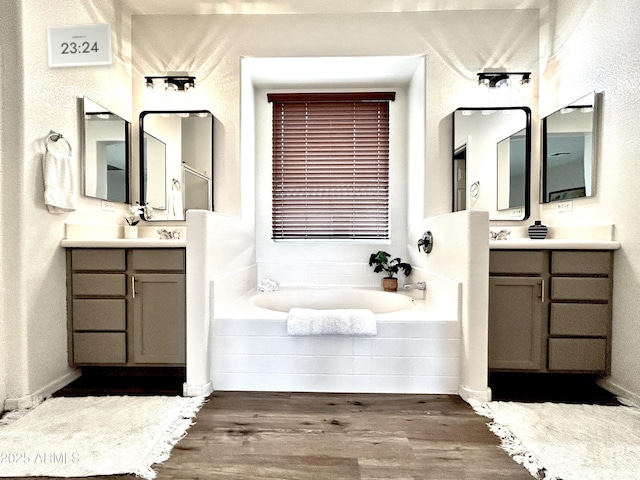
23:24
